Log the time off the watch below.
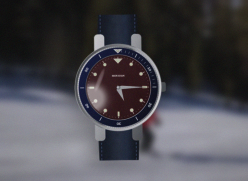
5:15
